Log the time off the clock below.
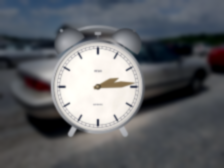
2:14
